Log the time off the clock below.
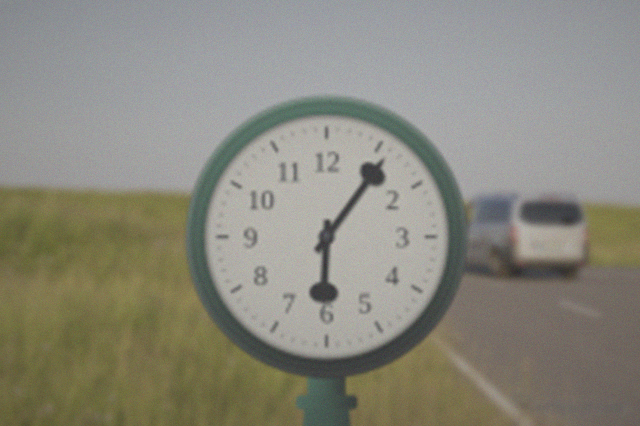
6:06
